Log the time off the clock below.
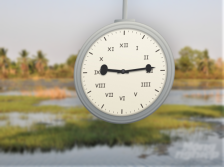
9:14
